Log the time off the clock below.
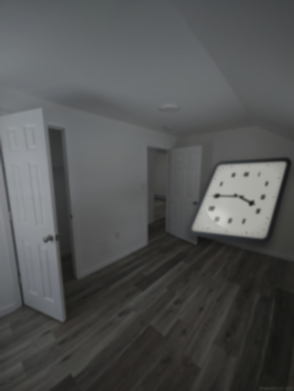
3:45
